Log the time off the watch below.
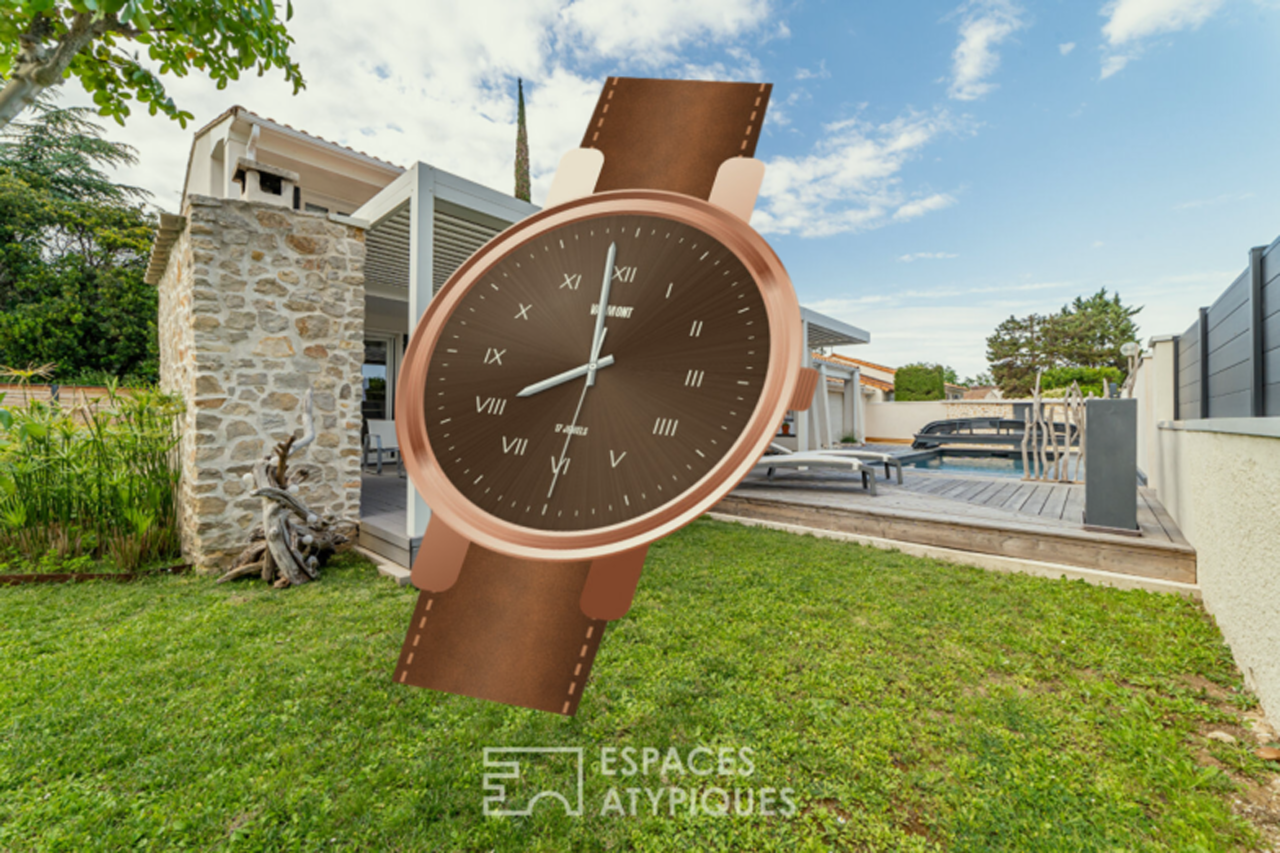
7:58:30
